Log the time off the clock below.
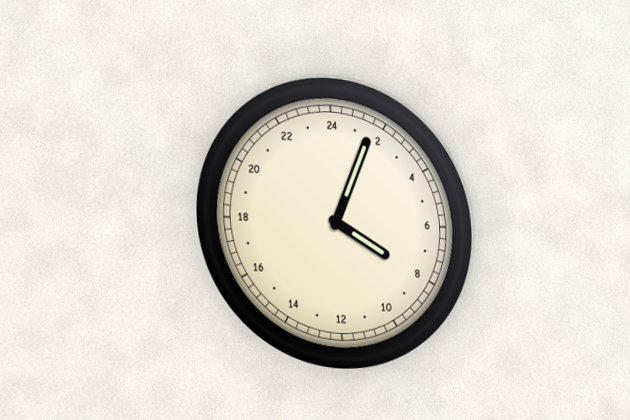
8:04
